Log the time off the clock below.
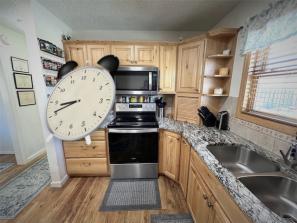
8:41
